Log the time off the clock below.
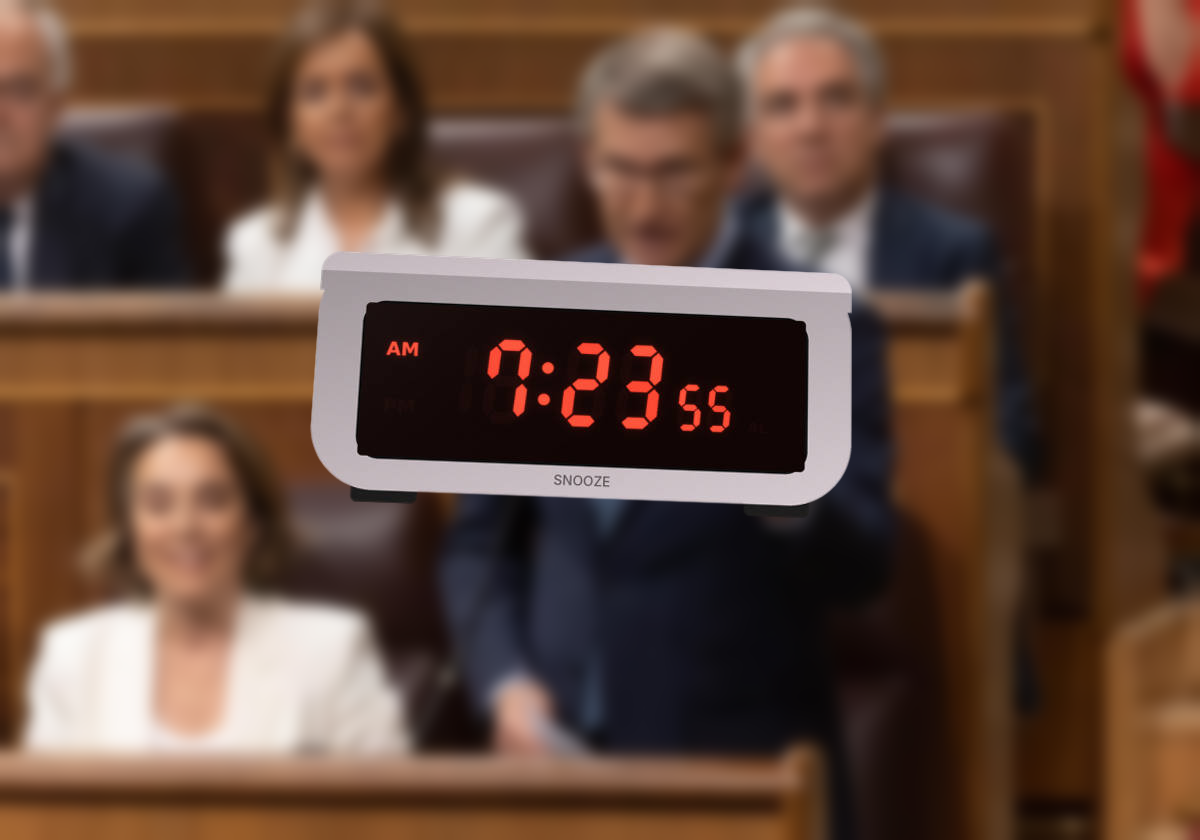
7:23:55
